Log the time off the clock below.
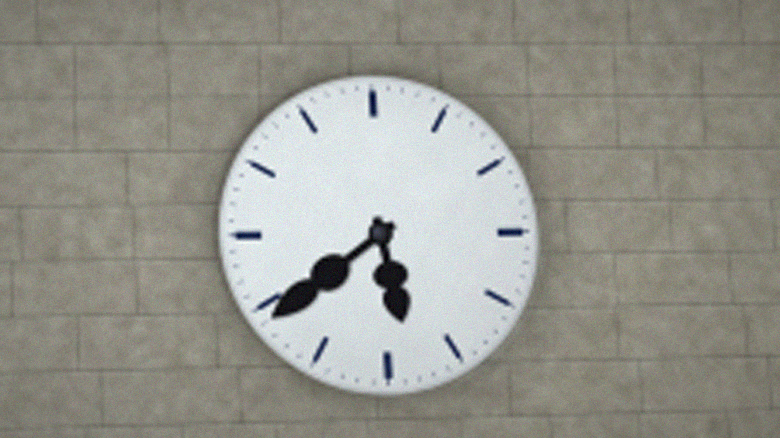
5:39
